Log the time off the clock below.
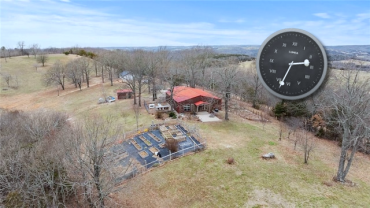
2:33
